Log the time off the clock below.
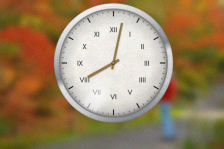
8:02
